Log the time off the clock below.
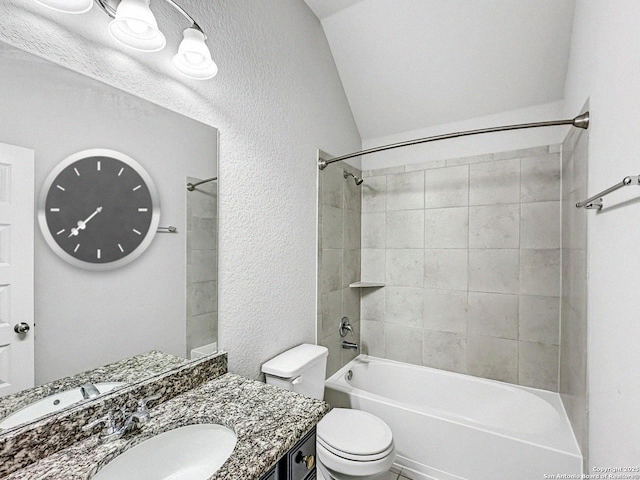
7:38
